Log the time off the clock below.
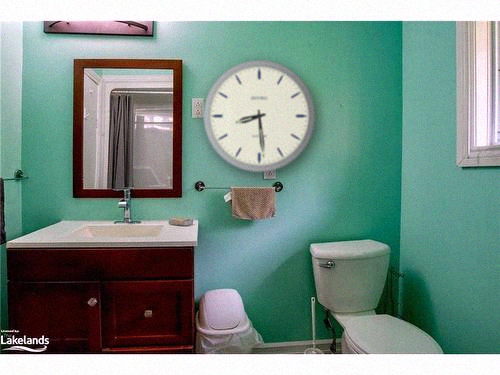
8:29
